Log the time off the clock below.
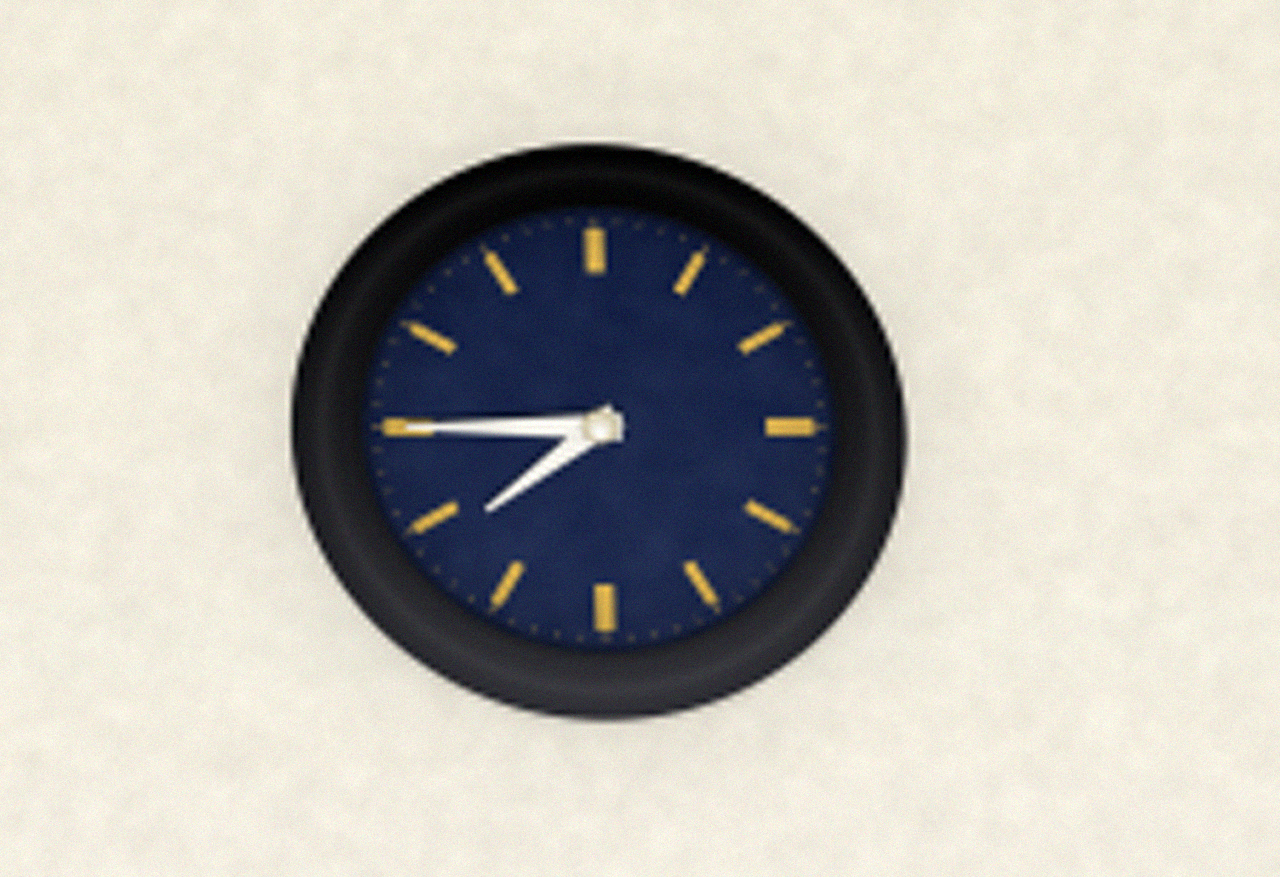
7:45
